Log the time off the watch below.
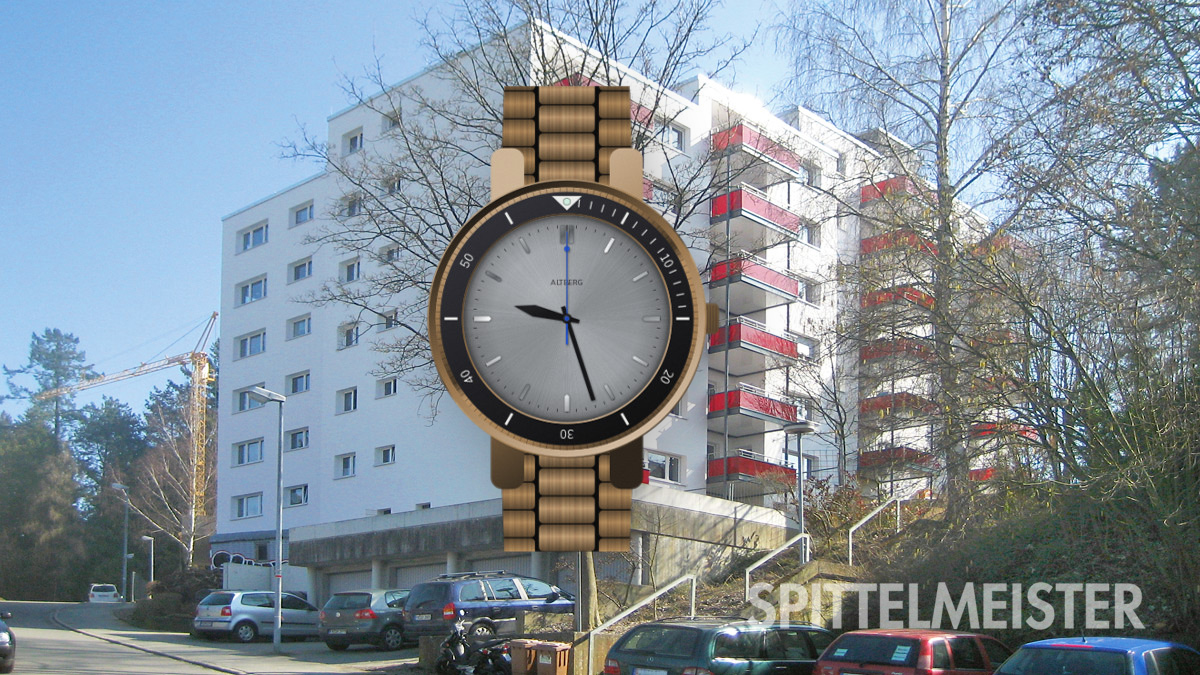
9:27:00
